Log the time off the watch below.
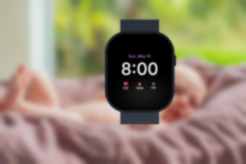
8:00
